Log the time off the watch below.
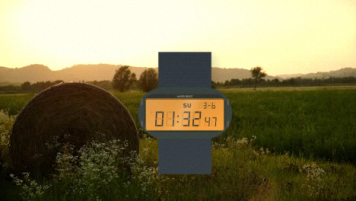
1:32:47
